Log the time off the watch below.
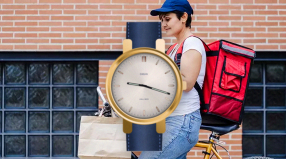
9:18
